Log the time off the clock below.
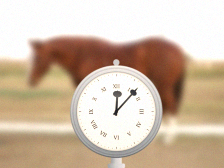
12:07
